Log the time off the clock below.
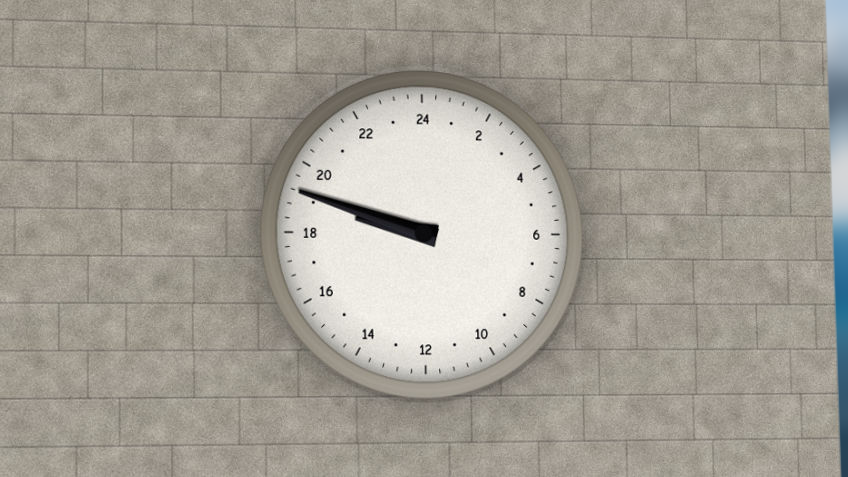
18:48
